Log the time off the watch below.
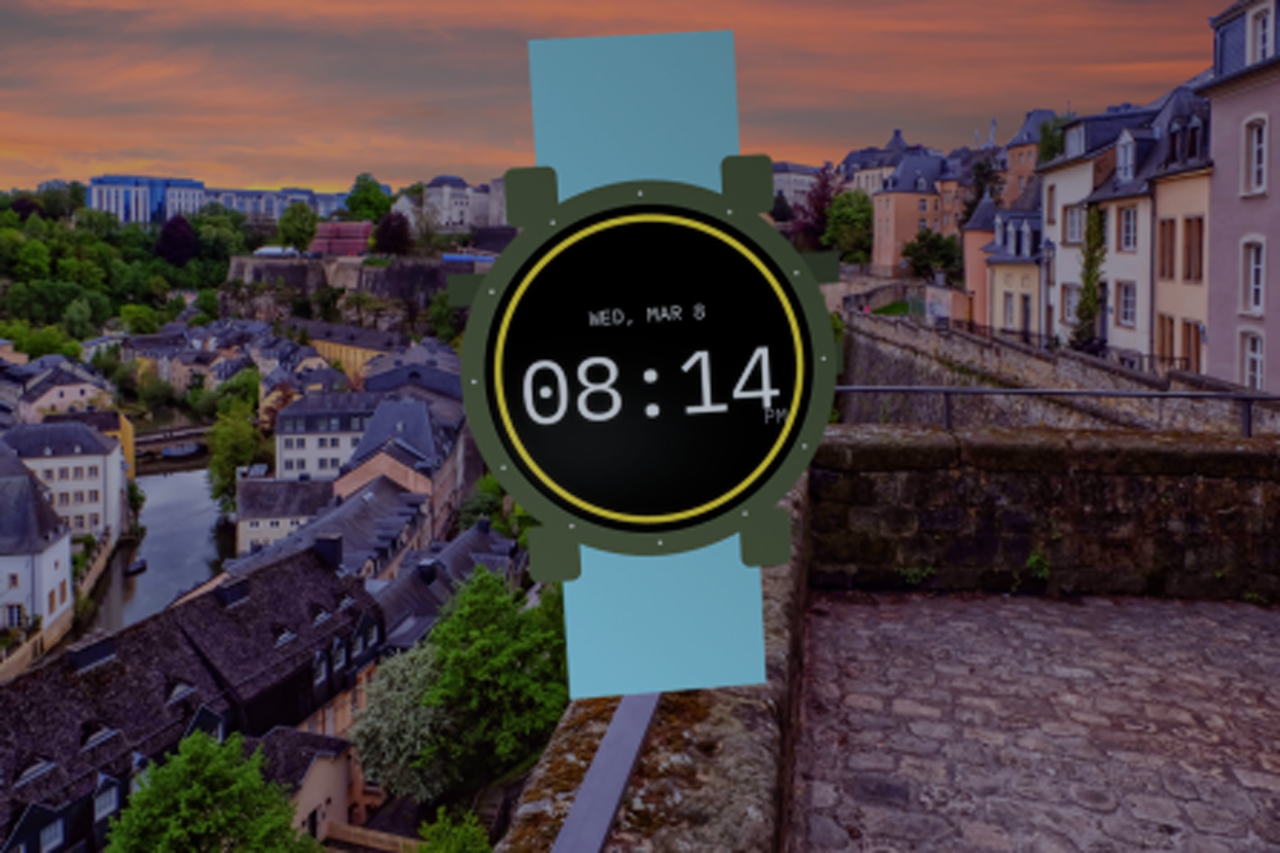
8:14
